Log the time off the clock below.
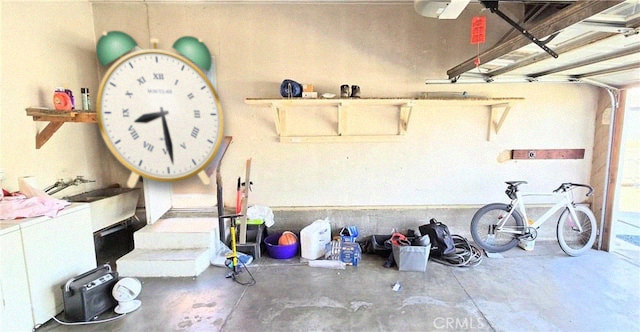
8:29
